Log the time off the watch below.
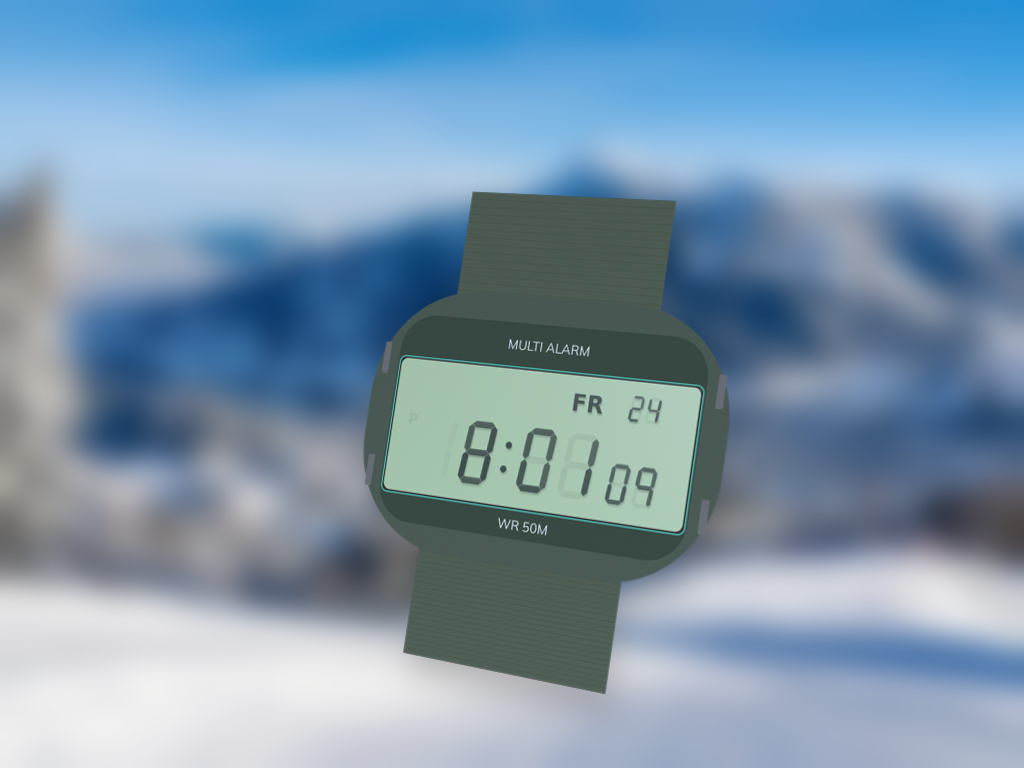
8:01:09
